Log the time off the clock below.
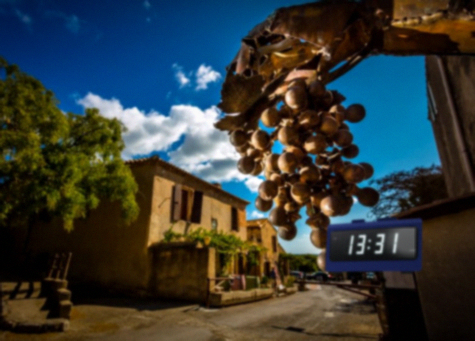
13:31
